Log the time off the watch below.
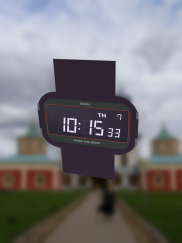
10:15:33
